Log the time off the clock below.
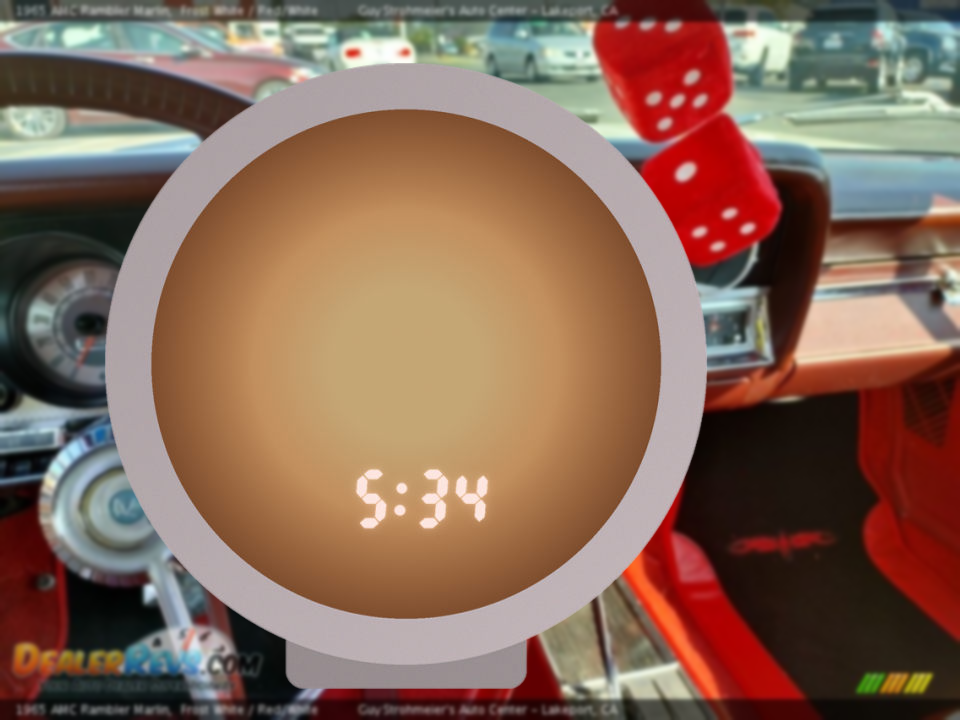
5:34
